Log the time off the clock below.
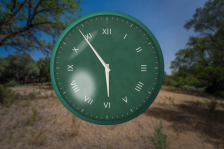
5:54
